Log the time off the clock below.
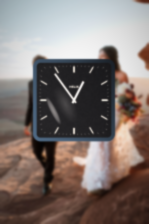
12:54
